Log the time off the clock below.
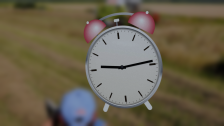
9:14
